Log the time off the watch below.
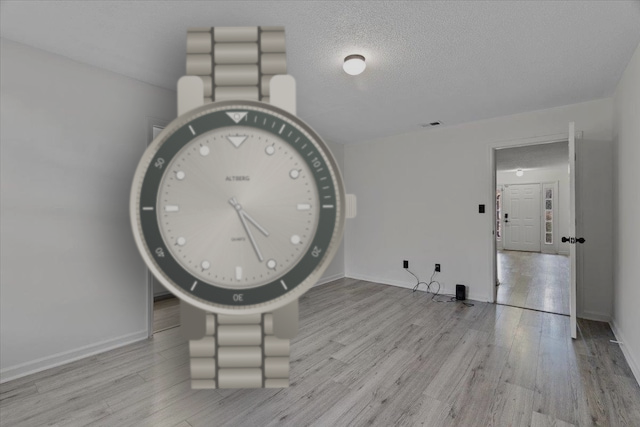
4:26
